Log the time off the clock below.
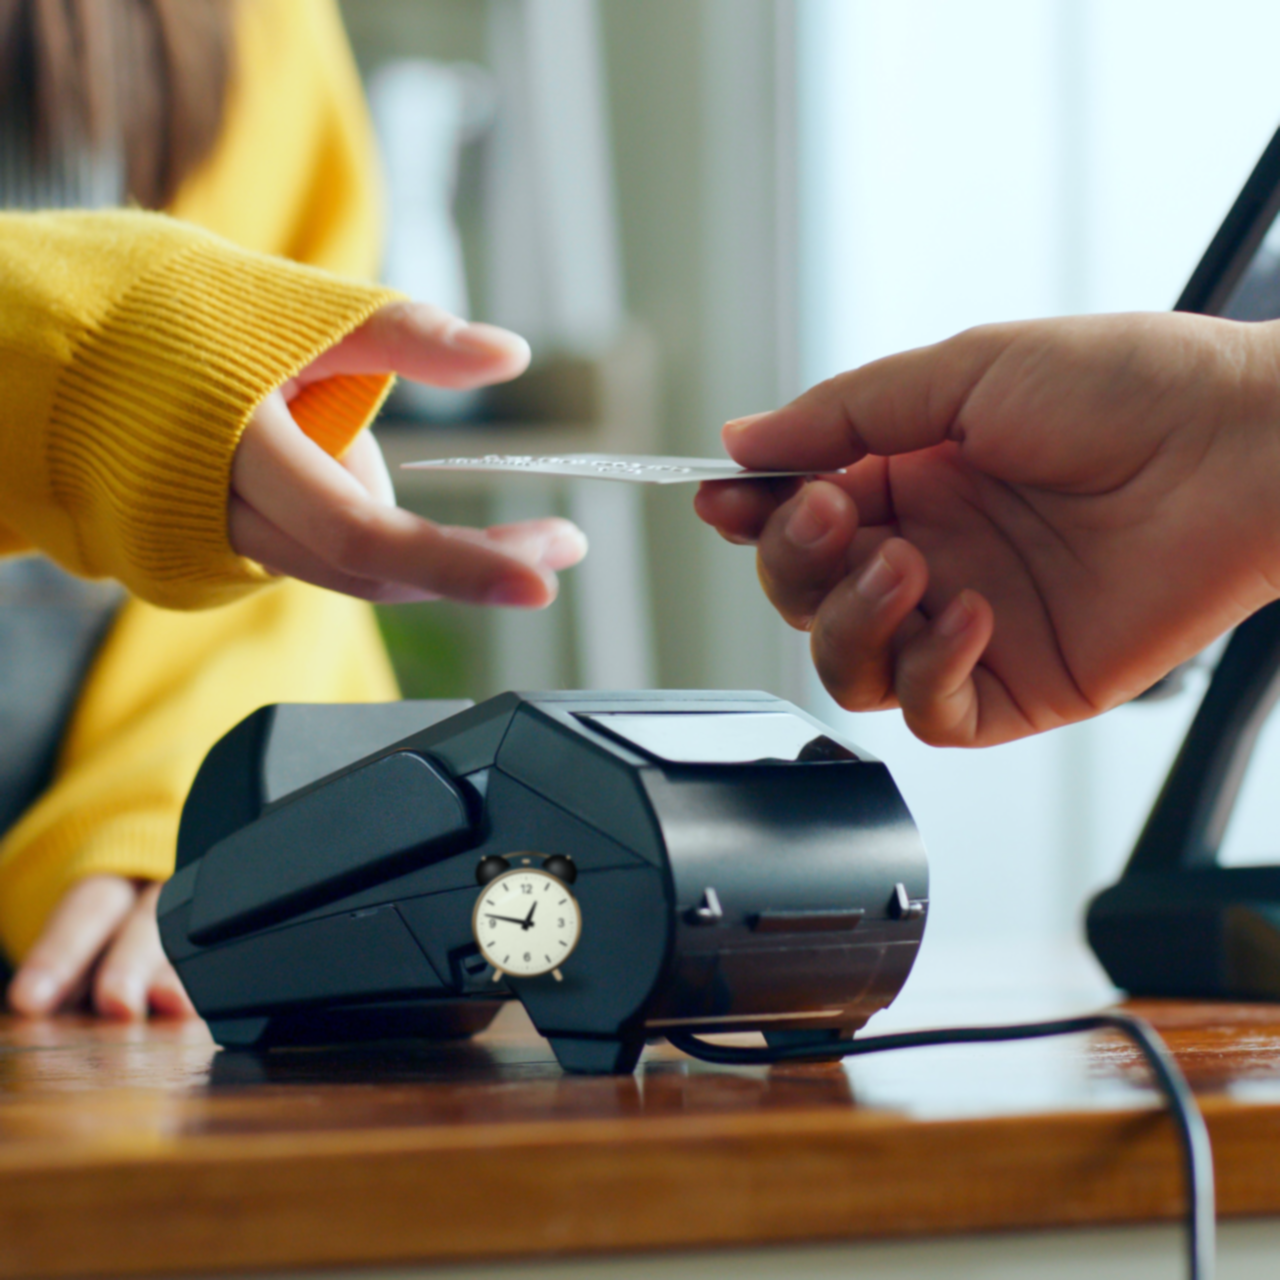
12:47
